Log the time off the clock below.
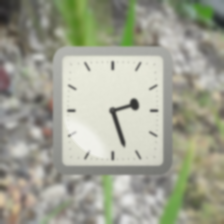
2:27
